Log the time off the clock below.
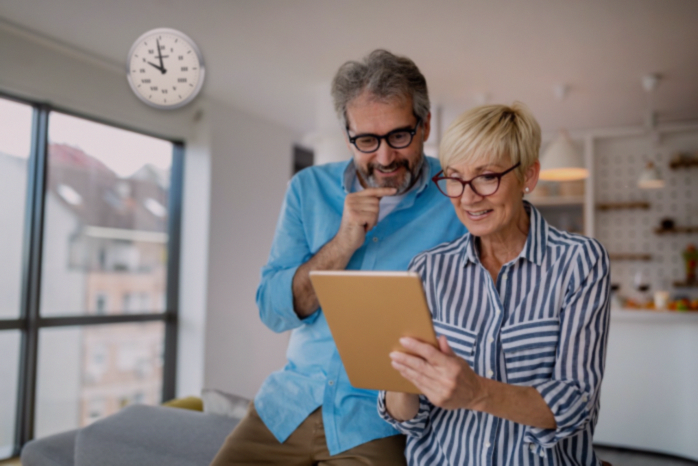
9:59
